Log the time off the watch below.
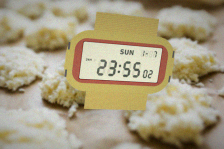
23:55:02
